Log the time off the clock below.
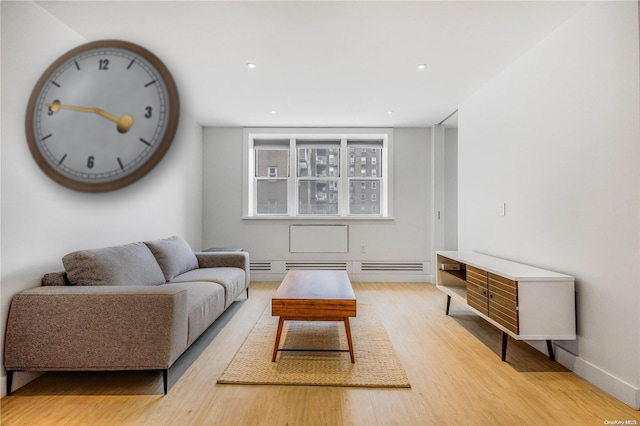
3:46
